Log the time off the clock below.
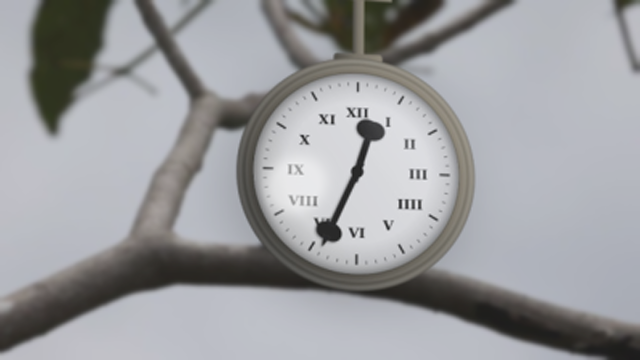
12:34
